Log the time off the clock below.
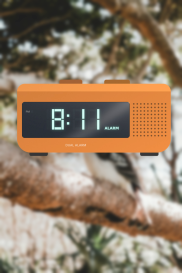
8:11
